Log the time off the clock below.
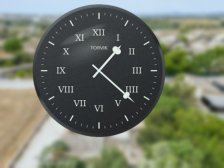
1:22
